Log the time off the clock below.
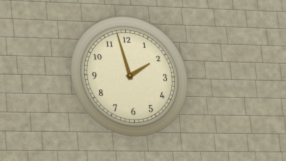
1:58
